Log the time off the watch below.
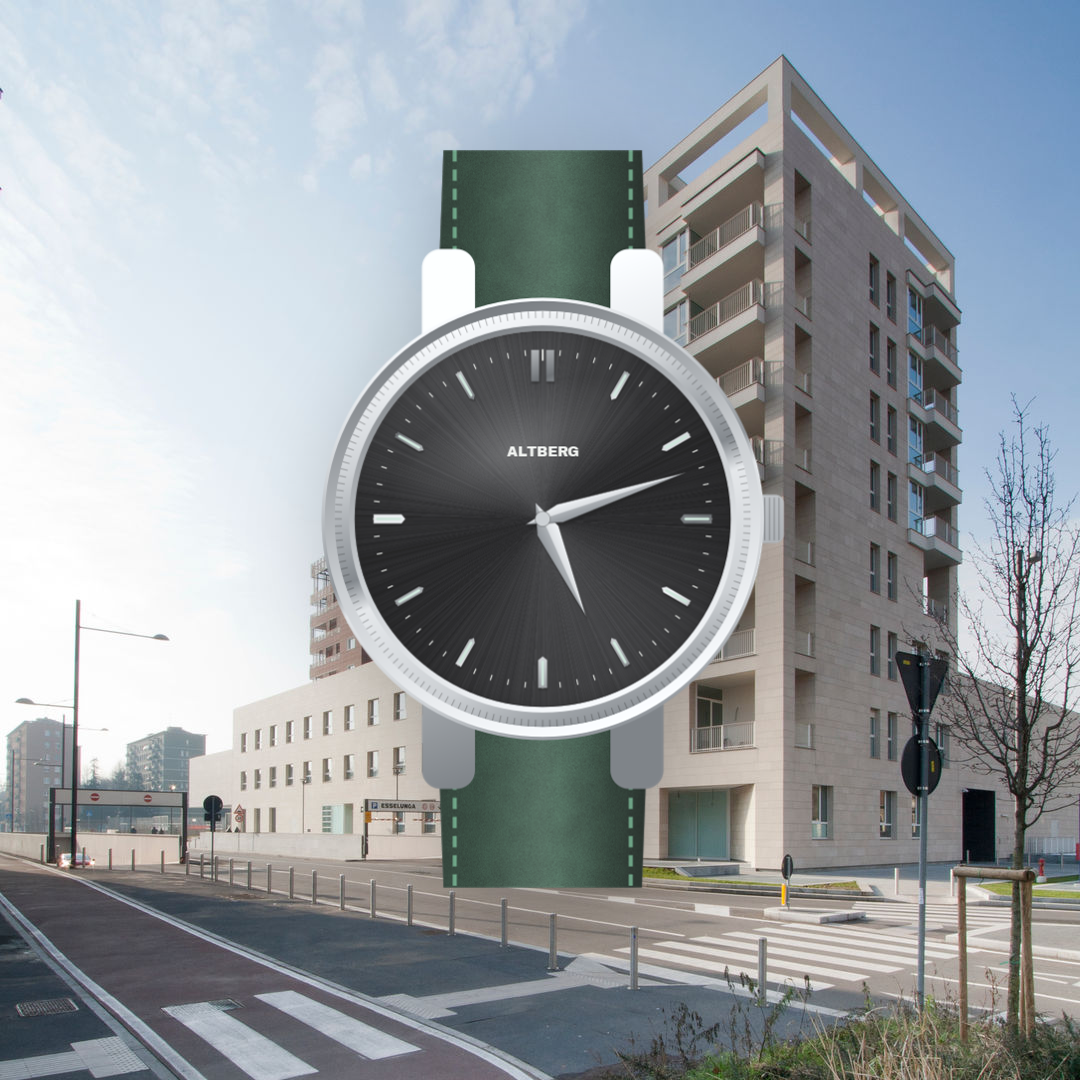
5:12
